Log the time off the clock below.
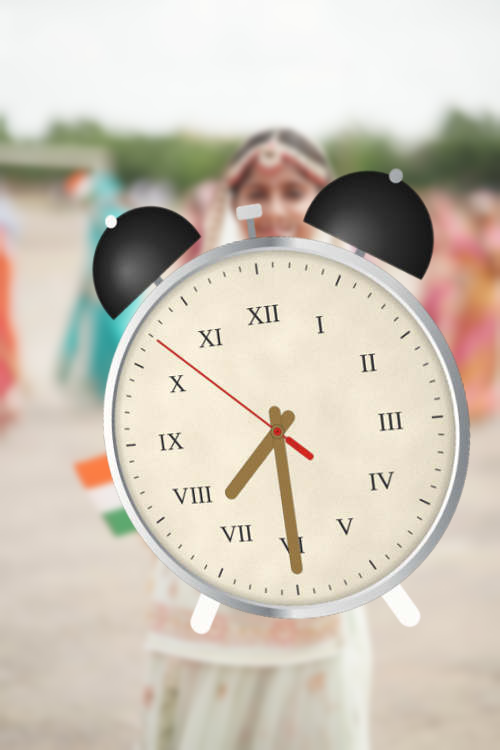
7:29:52
